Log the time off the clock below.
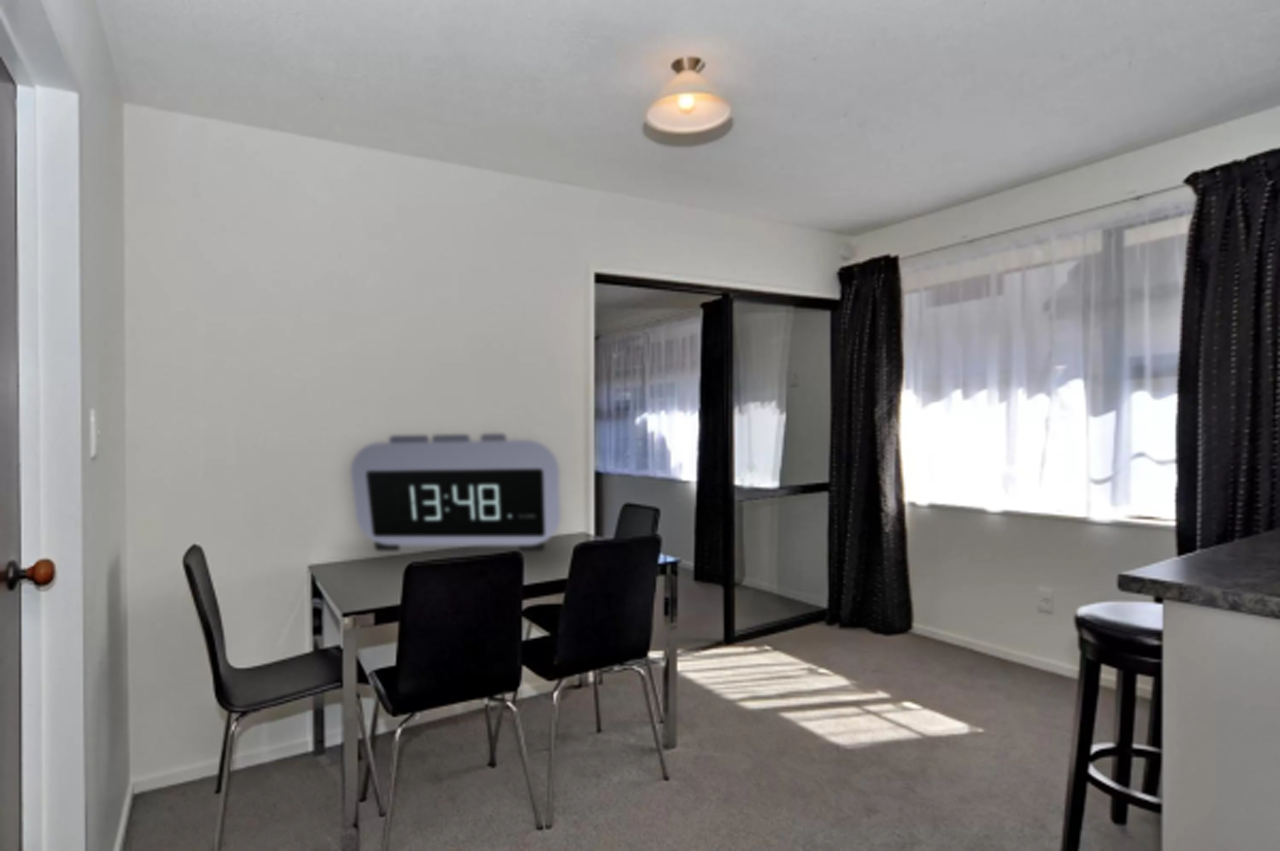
13:48
